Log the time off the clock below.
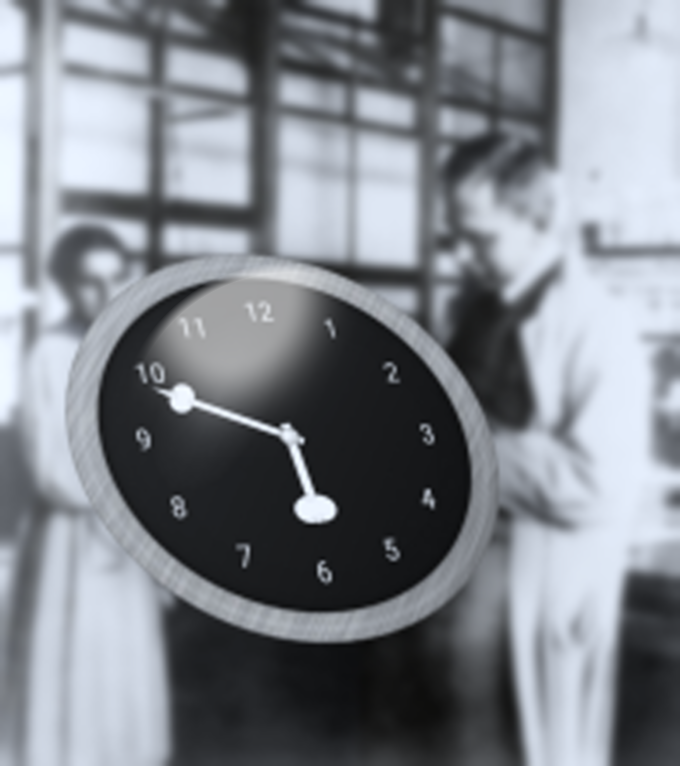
5:49
